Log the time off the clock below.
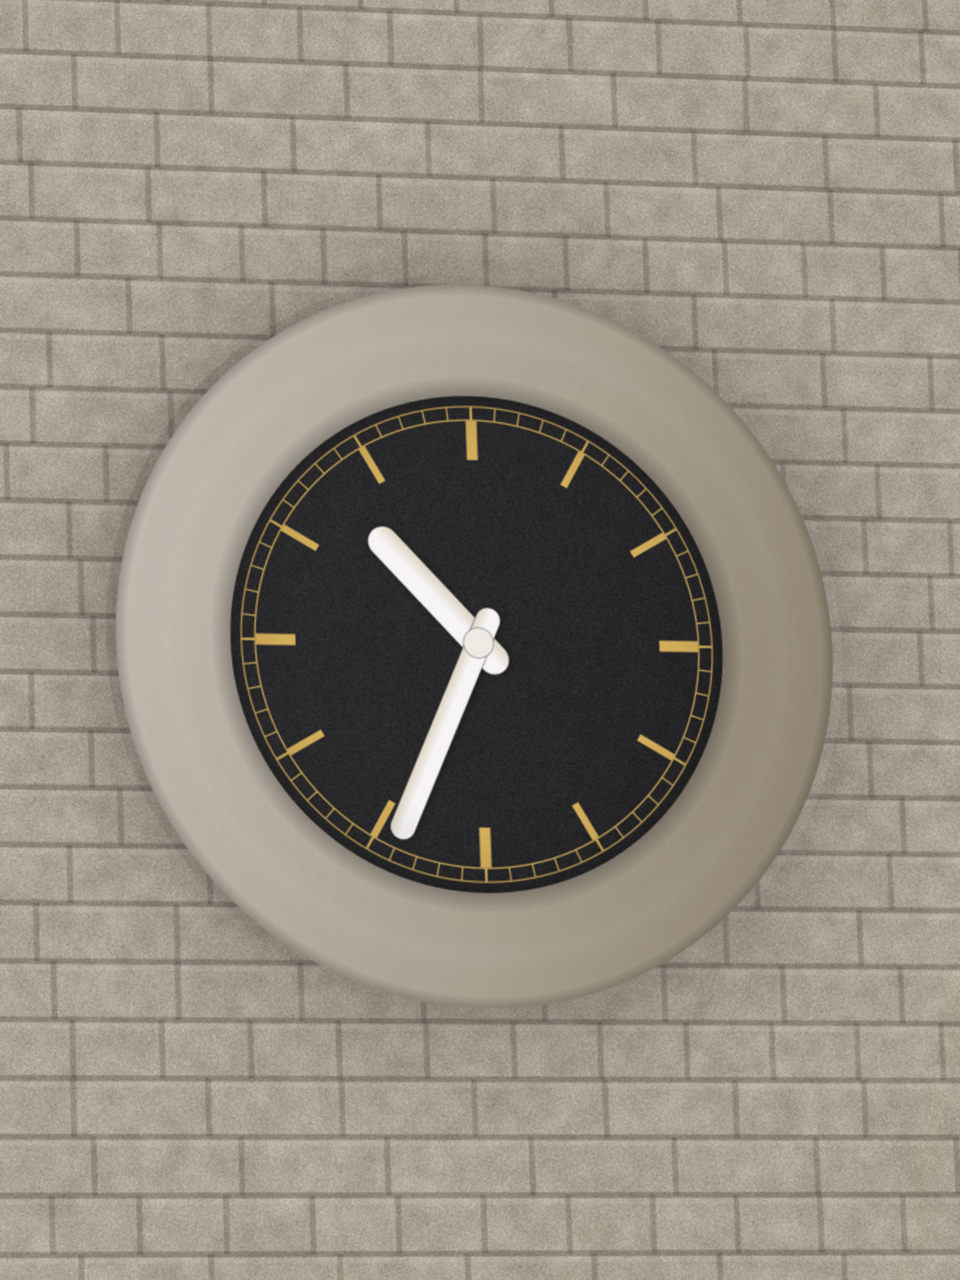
10:34
